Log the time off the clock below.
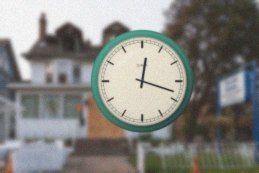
12:18
